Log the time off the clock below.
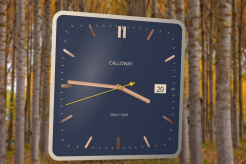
3:45:42
